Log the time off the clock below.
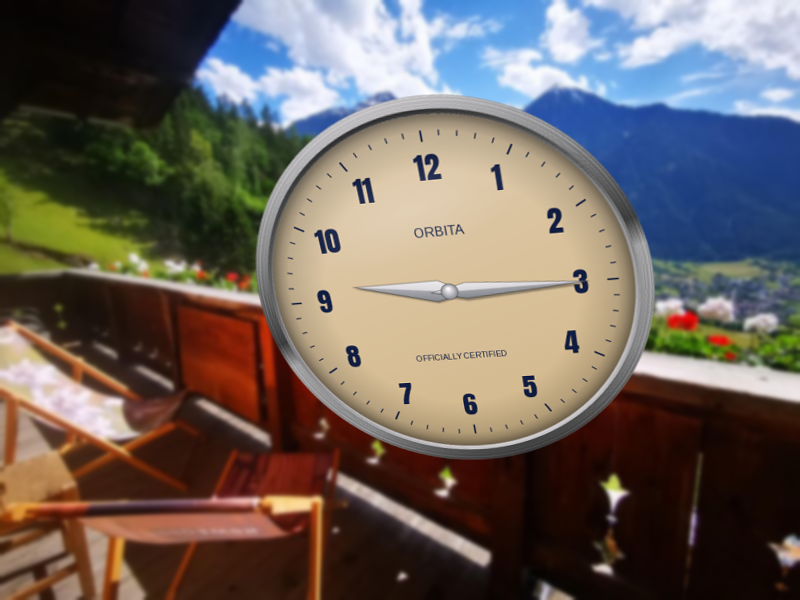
9:15
